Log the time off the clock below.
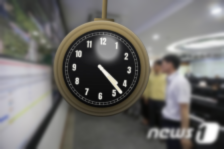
4:23
